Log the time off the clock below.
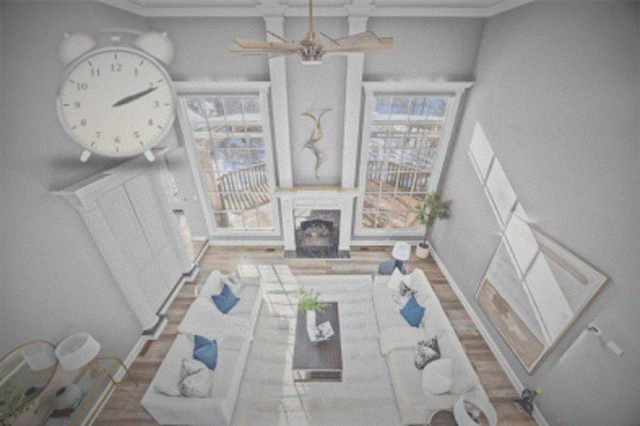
2:11
